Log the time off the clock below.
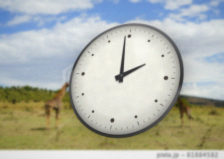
1:59
